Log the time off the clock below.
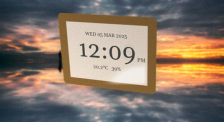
12:09
